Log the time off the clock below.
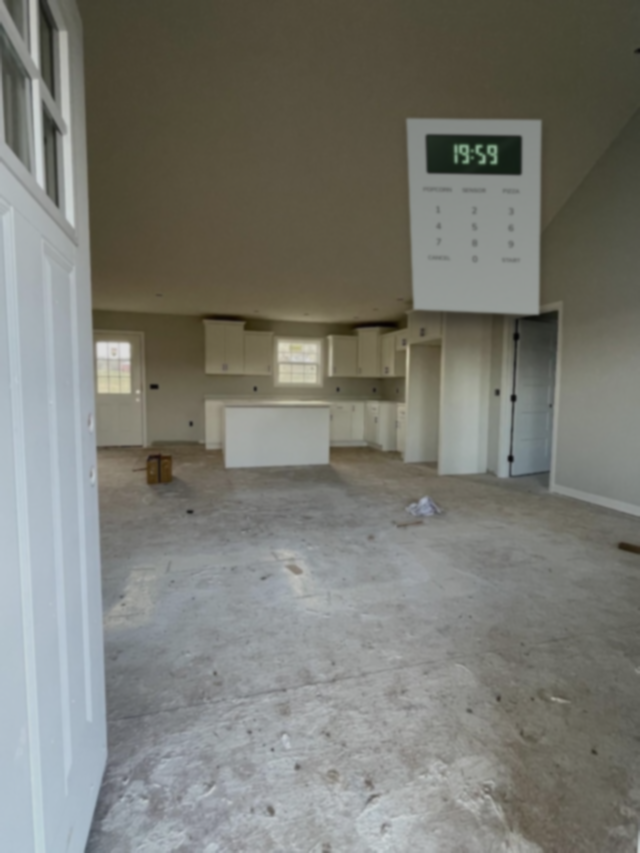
19:59
